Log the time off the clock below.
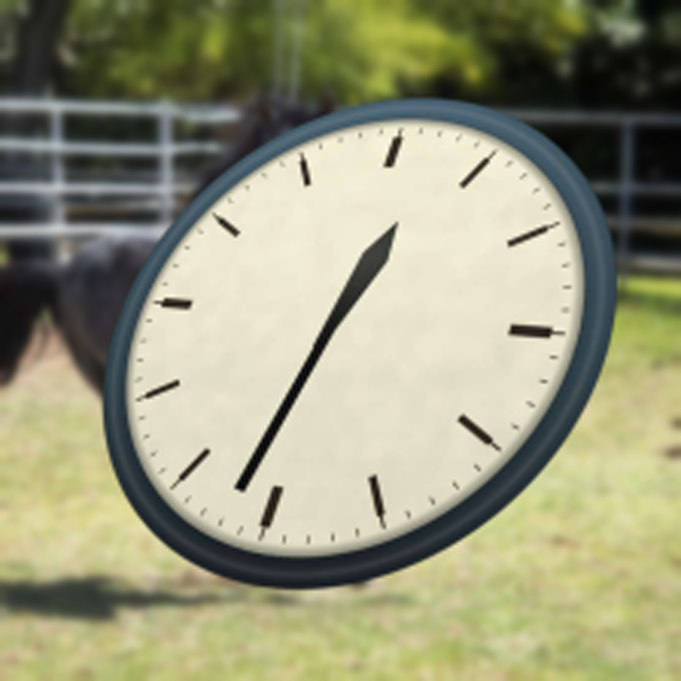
12:32
